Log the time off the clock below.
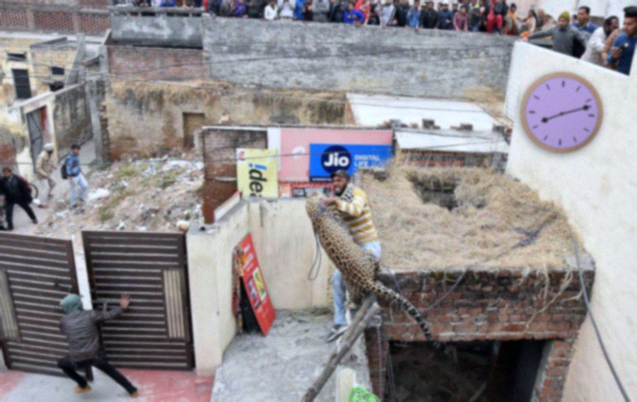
8:12
